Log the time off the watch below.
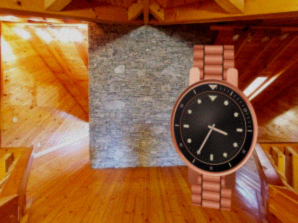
3:35
